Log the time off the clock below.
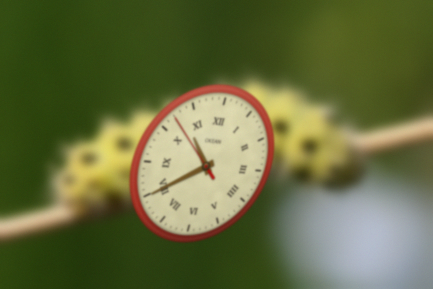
10:39:52
